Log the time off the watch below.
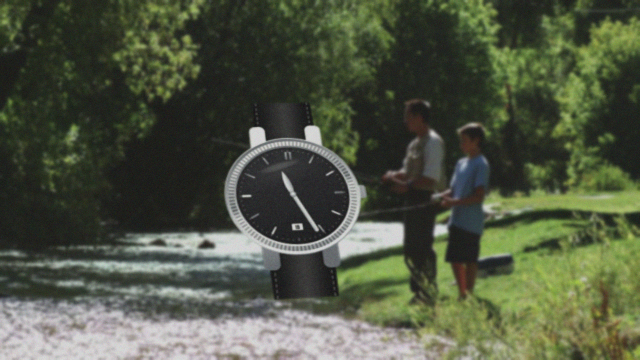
11:26
